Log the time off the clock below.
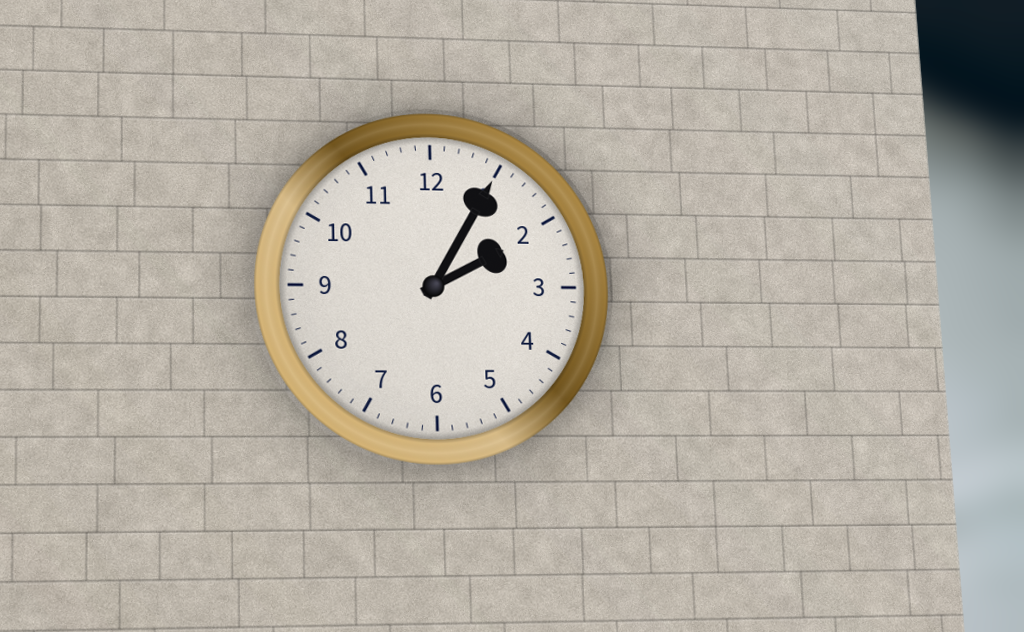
2:05
